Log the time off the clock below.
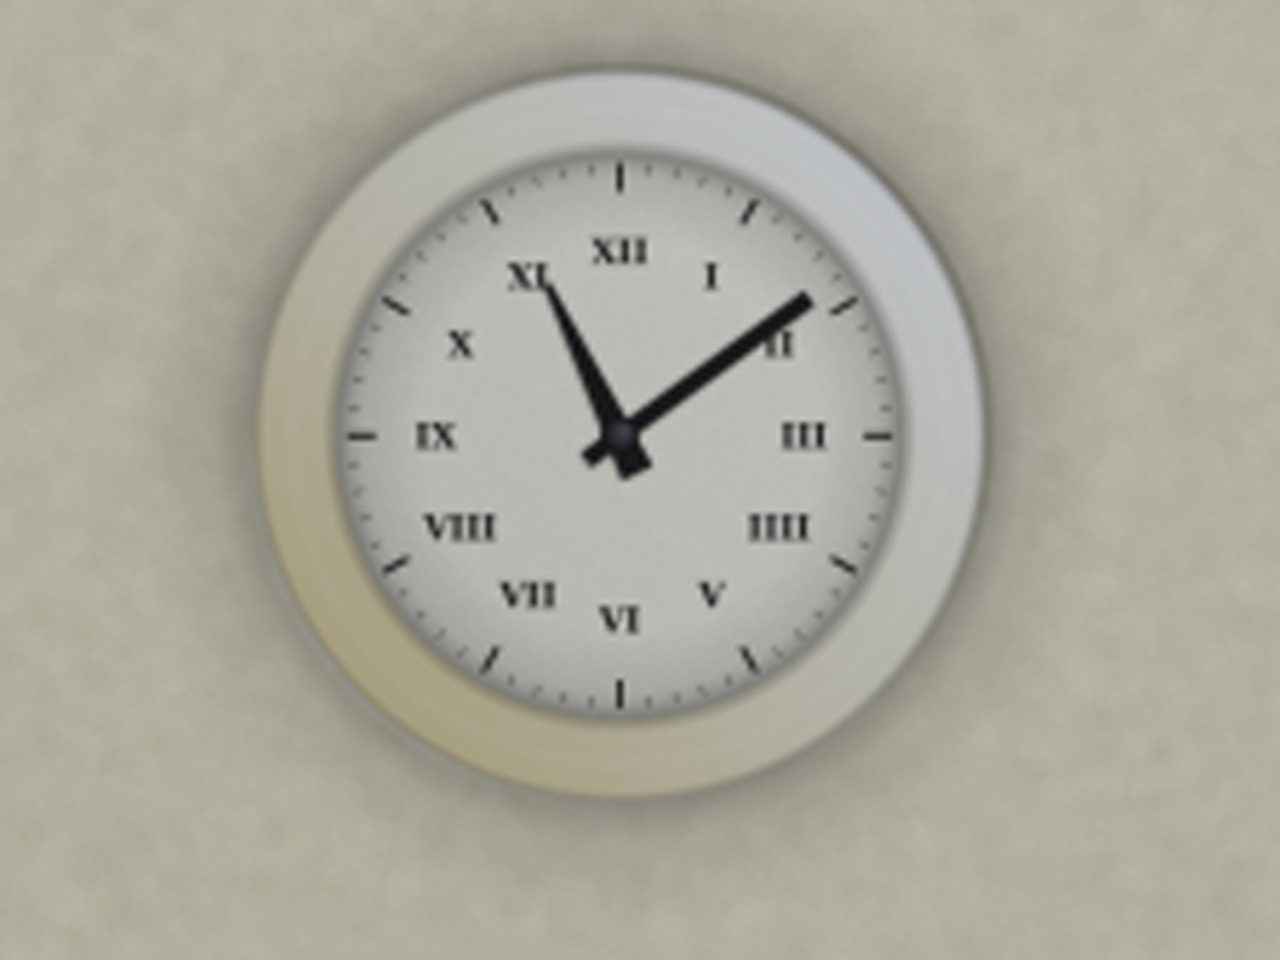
11:09
